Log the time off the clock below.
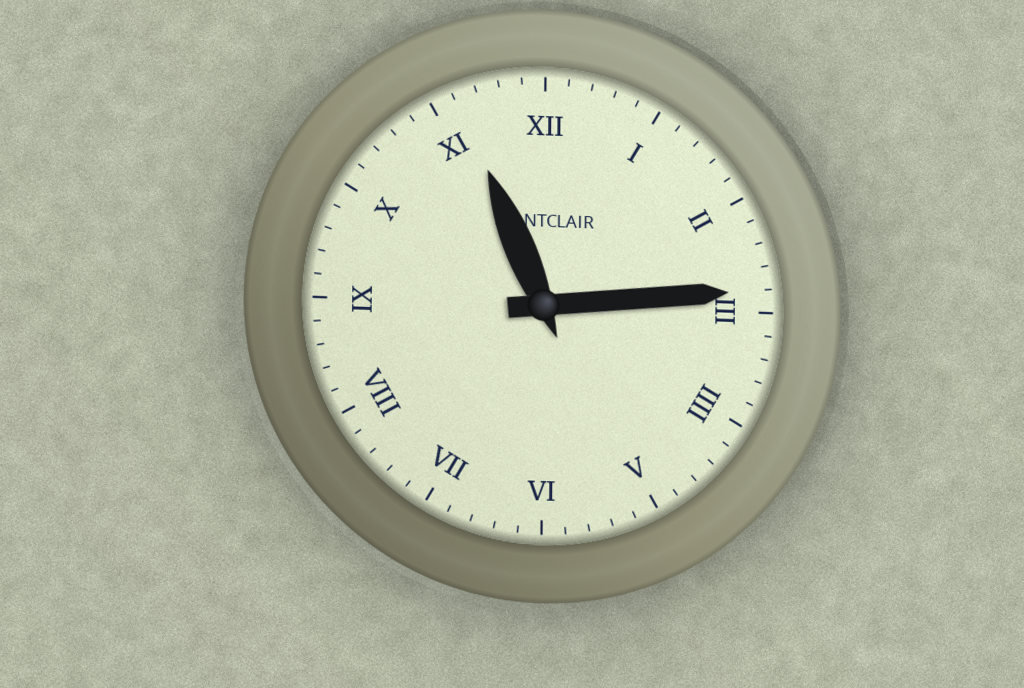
11:14
